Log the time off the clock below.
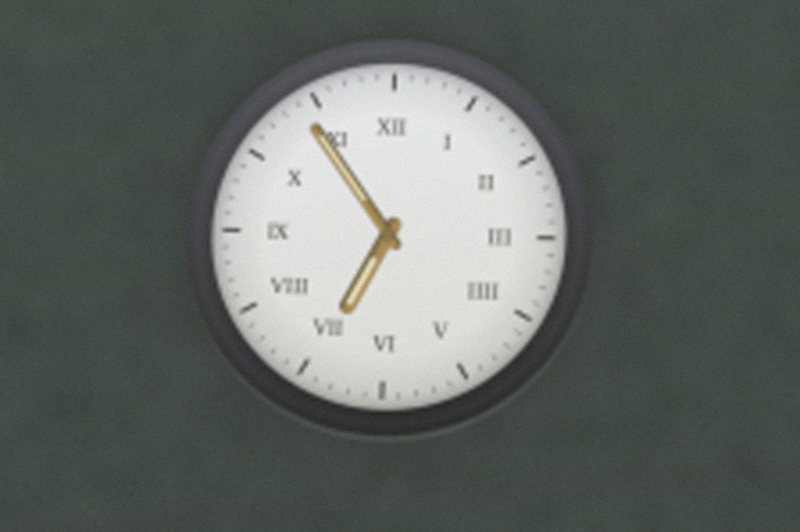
6:54
